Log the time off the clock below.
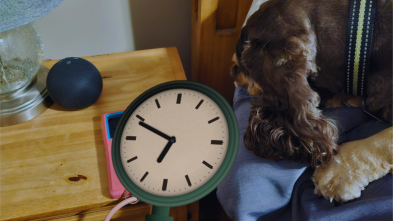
6:49
